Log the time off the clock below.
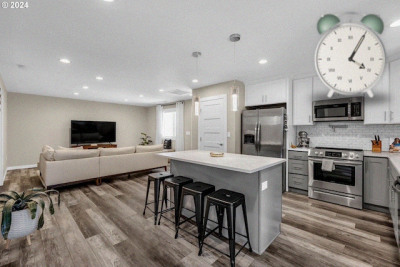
4:05
